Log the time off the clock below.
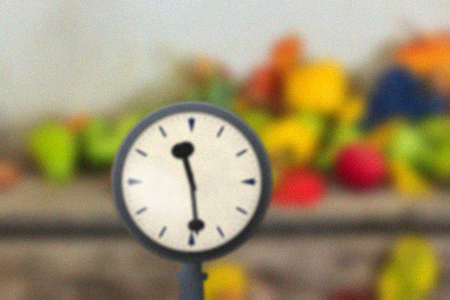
11:29
